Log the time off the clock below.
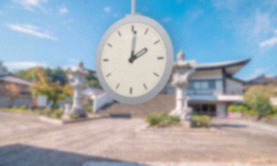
2:01
